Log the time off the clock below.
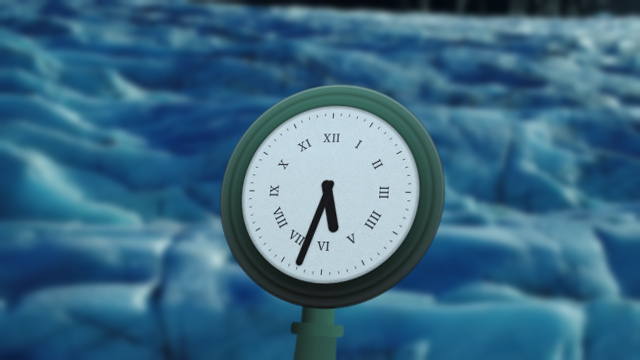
5:33
